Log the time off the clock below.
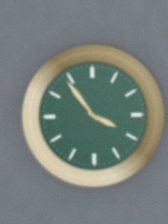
3:54
